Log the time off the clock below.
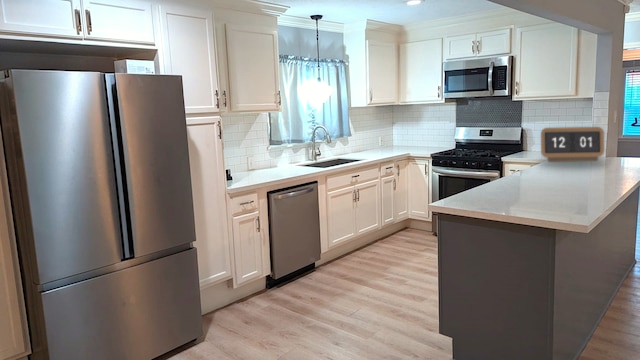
12:01
